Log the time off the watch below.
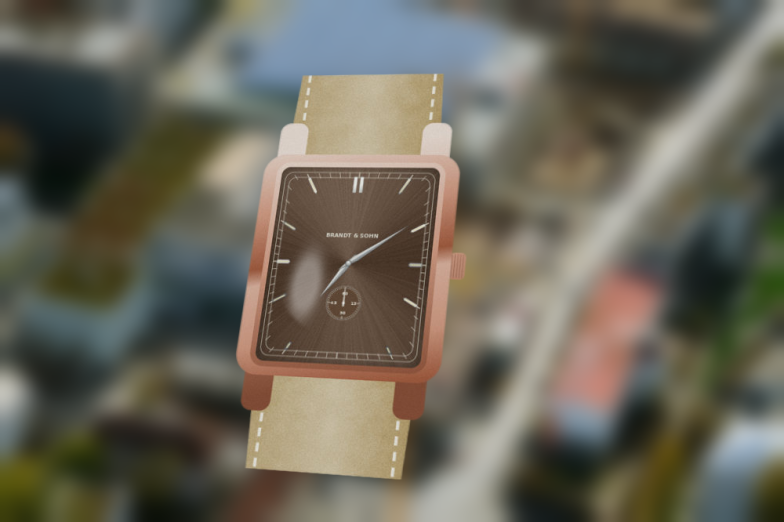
7:09
